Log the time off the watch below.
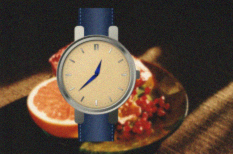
12:38
